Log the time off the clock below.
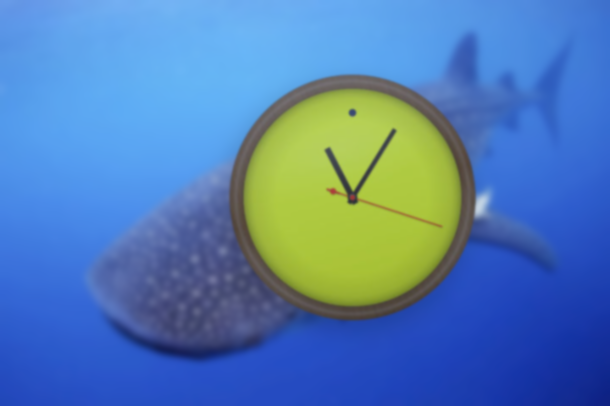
11:05:18
